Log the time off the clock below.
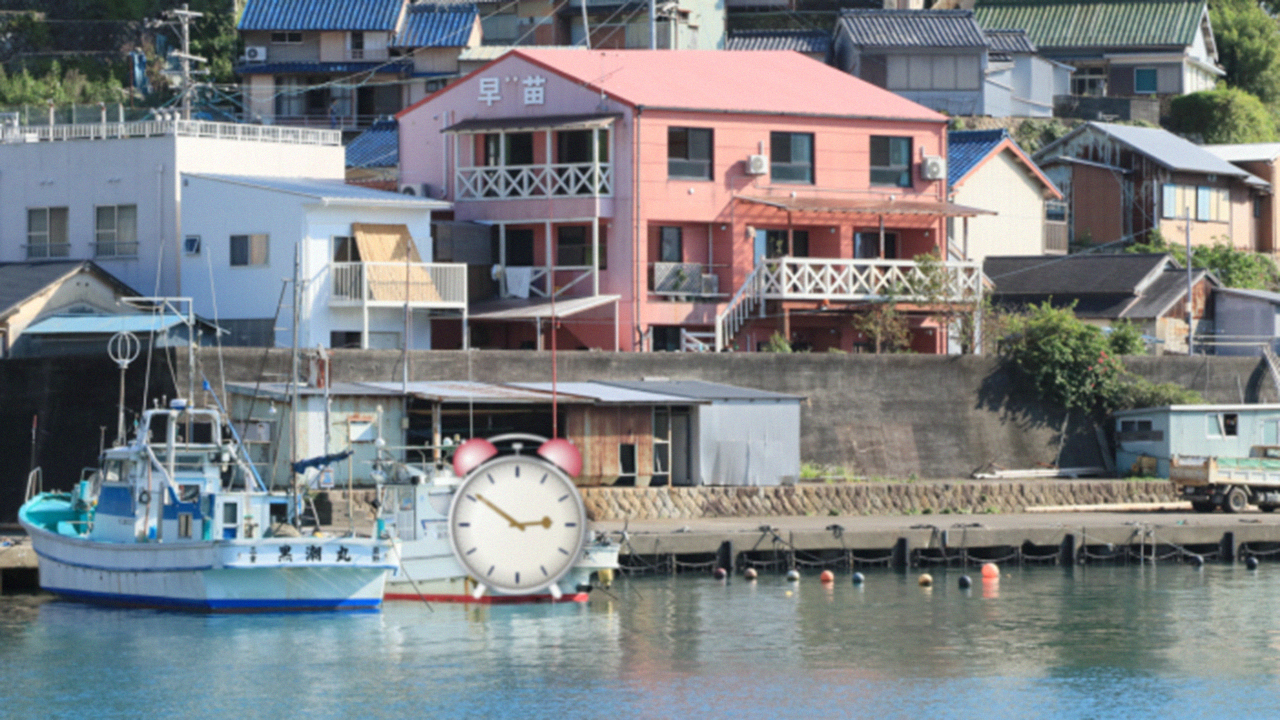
2:51
